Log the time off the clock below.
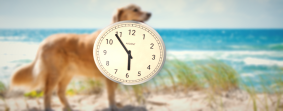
5:54
